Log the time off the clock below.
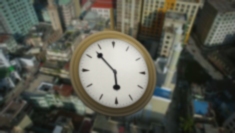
5:53
